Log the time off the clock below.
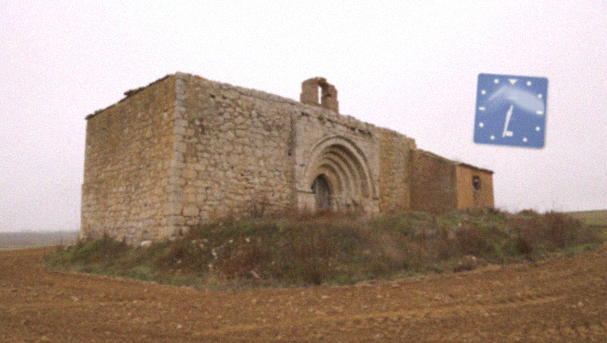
6:32
